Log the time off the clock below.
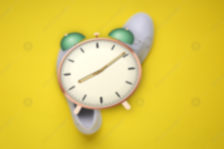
8:09
